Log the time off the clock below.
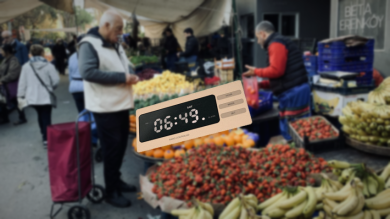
6:49
